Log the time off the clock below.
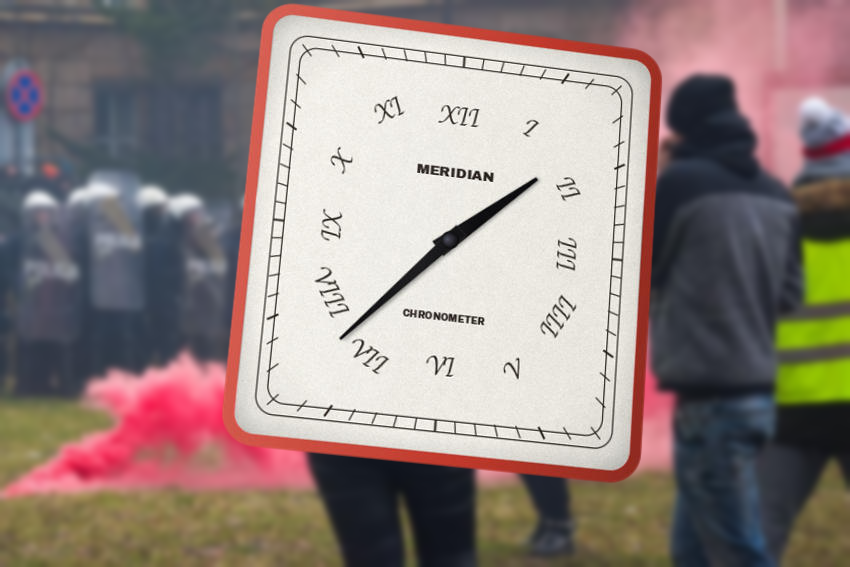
1:37
